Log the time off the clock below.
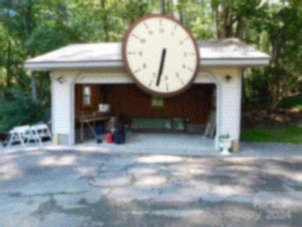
6:33
